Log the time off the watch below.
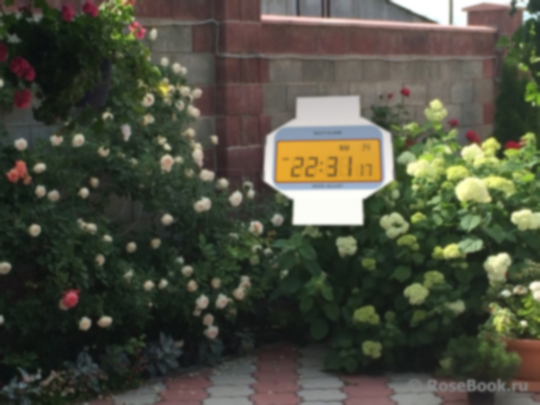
22:31
